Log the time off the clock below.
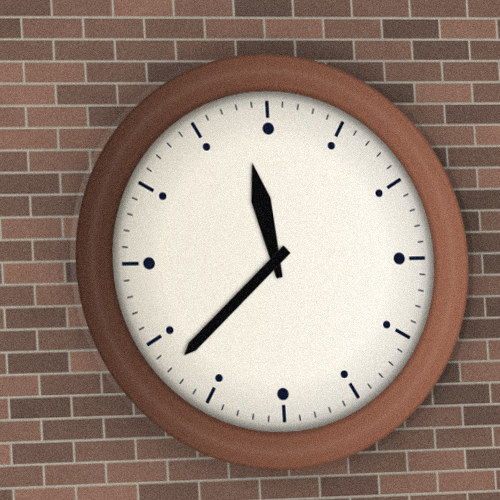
11:38
